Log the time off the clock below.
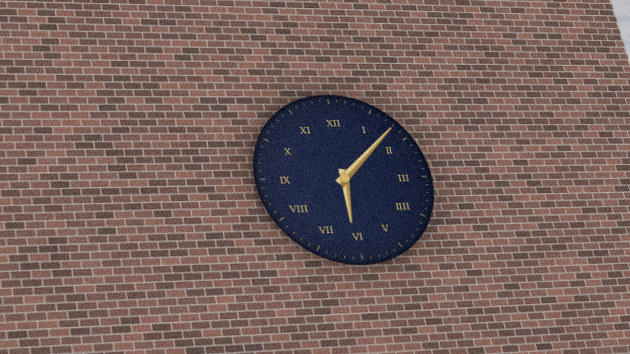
6:08
